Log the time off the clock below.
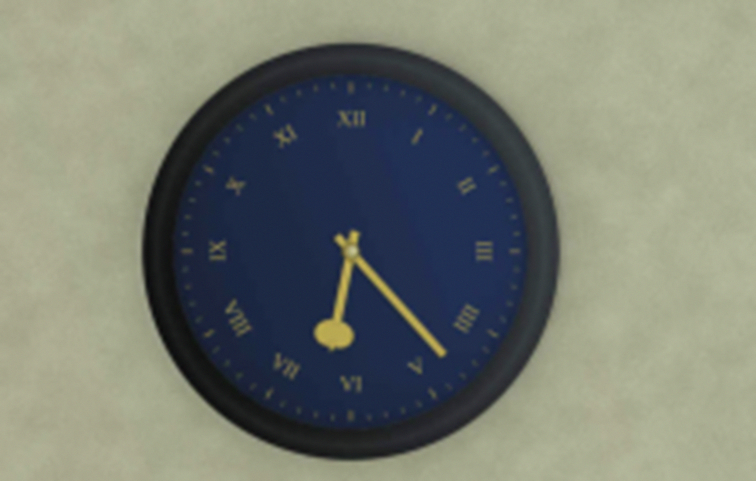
6:23
